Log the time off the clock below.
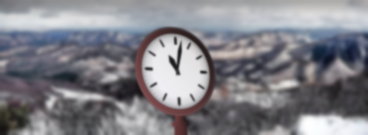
11:02
